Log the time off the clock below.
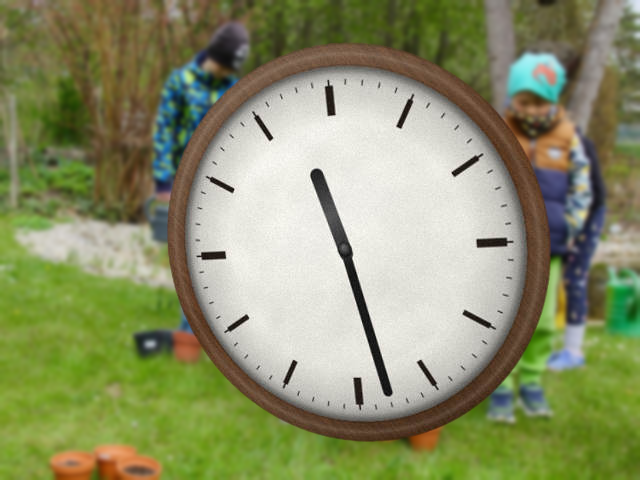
11:28
